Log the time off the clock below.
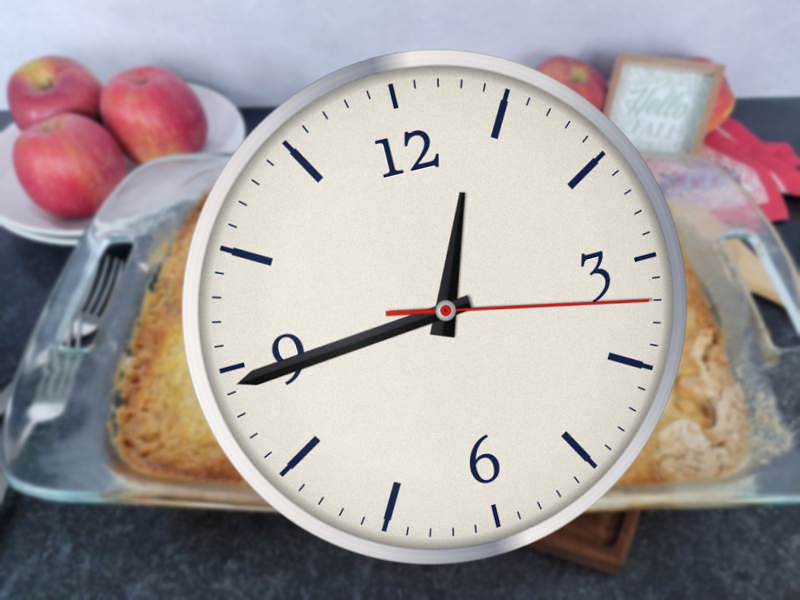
12:44:17
